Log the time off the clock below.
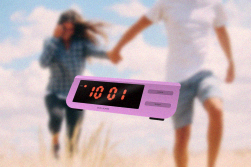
10:01
